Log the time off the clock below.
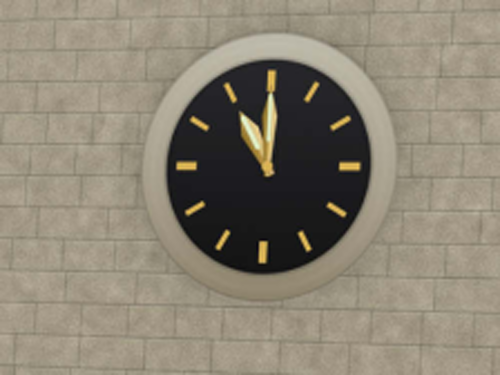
11:00
